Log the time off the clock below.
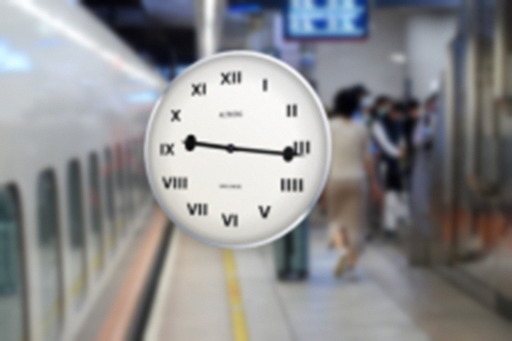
9:16
